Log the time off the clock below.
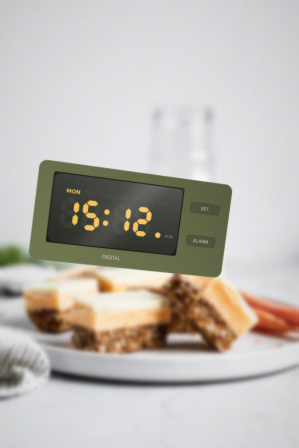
15:12
